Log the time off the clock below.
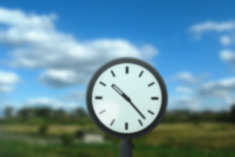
10:23
